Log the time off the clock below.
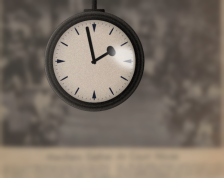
1:58
